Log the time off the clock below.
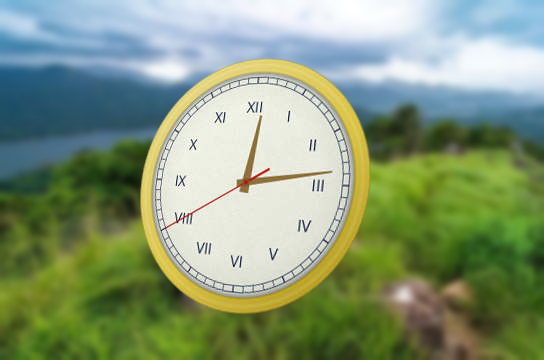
12:13:40
